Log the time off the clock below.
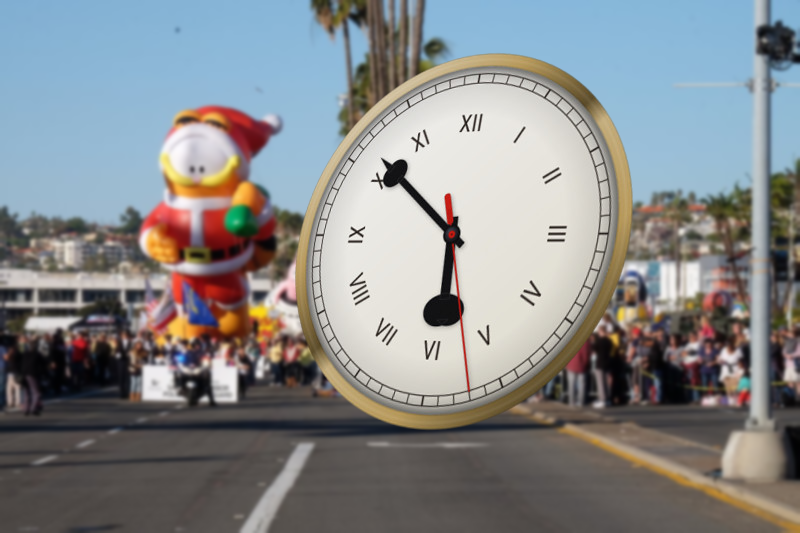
5:51:27
